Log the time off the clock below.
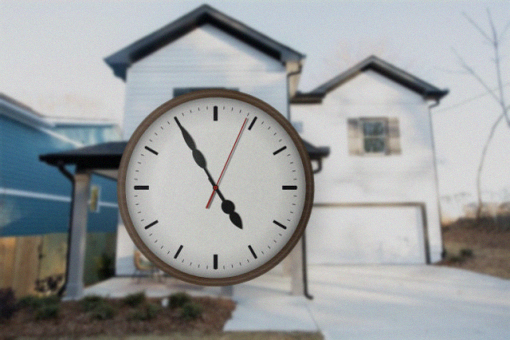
4:55:04
